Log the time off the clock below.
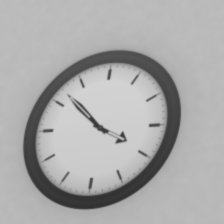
3:52
